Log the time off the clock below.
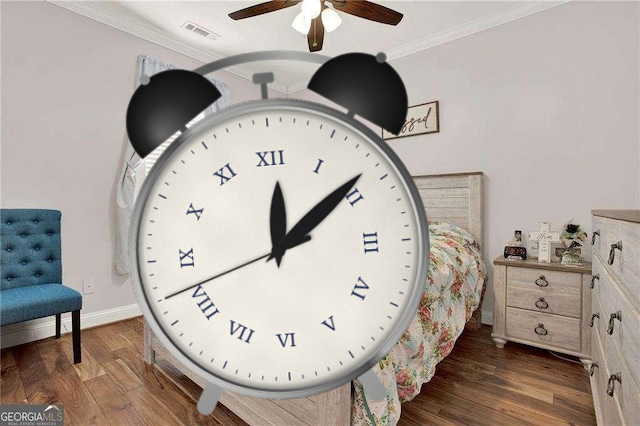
12:08:42
